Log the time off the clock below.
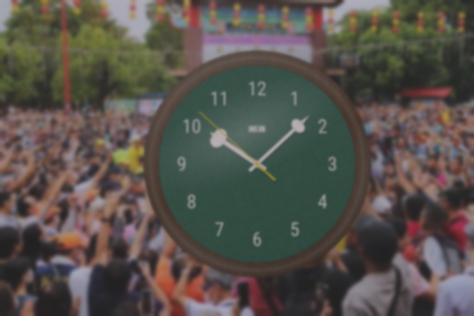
10:07:52
